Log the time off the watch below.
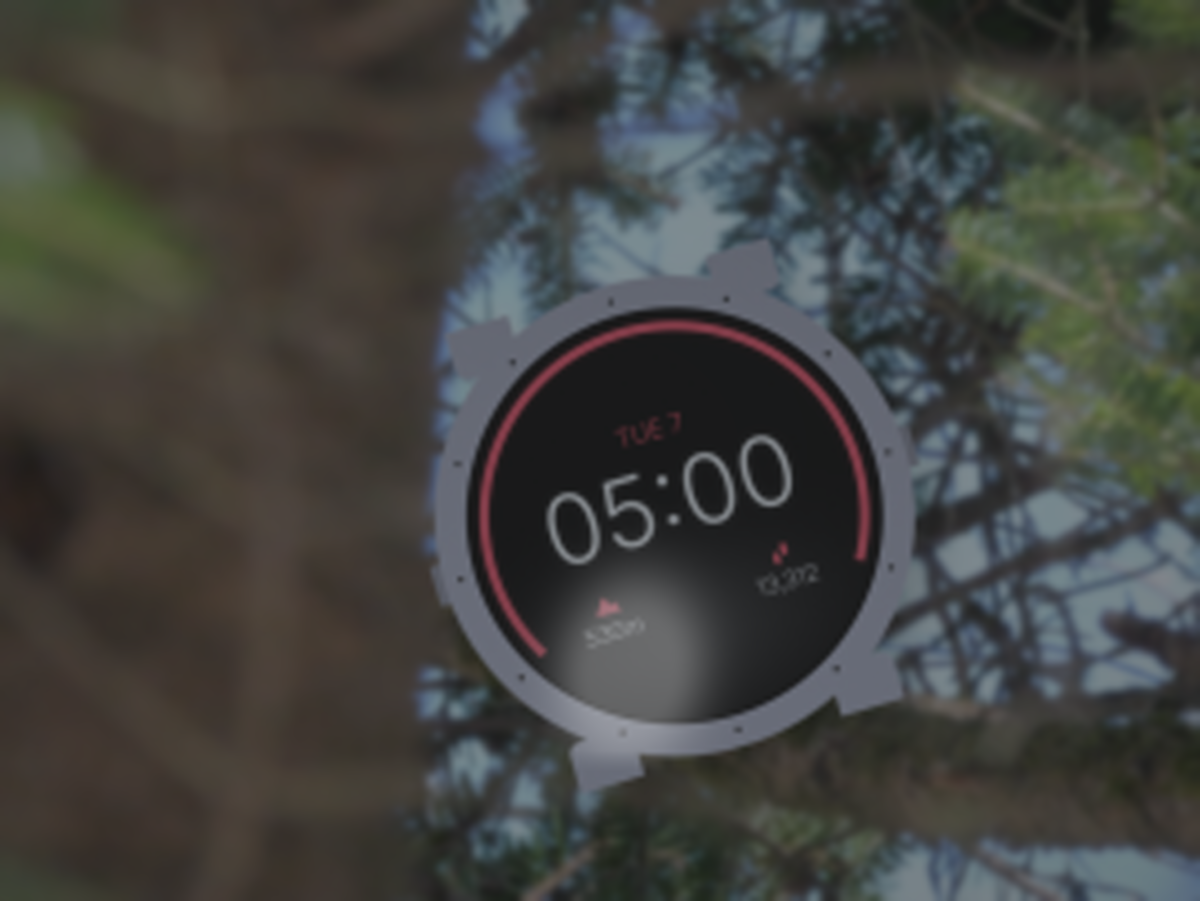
5:00
